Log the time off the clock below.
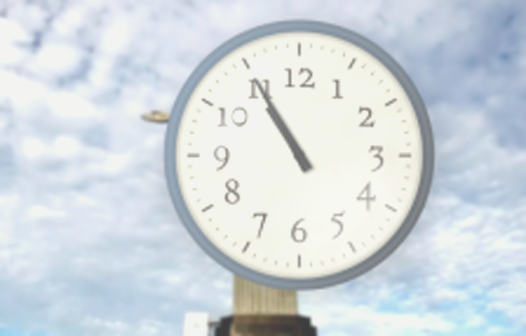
10:55
